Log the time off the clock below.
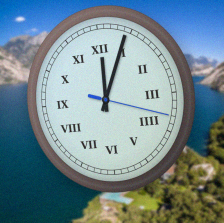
12:04:18
